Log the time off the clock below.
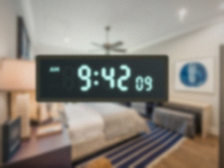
9:42:09
